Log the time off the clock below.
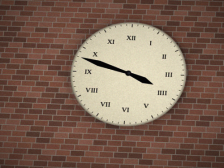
3:48
